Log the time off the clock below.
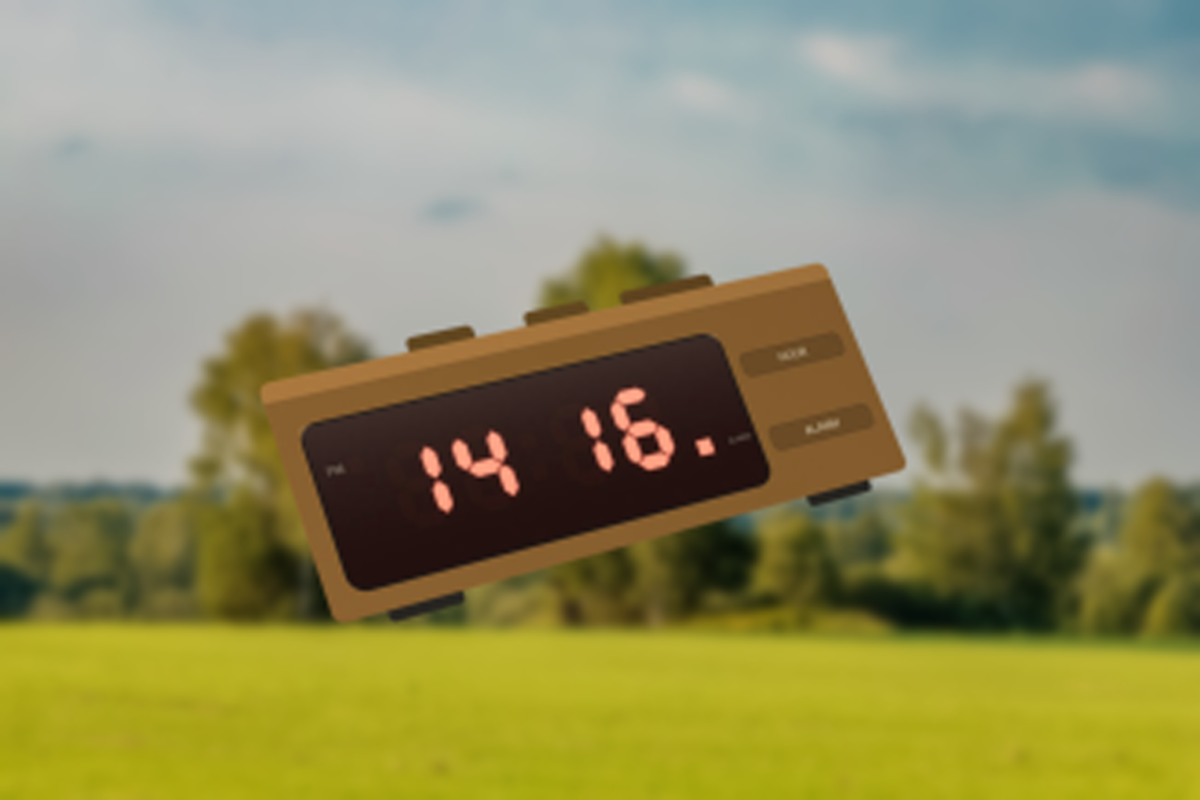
14:16
